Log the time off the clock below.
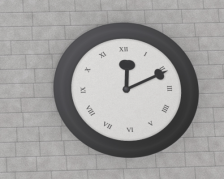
12:11
